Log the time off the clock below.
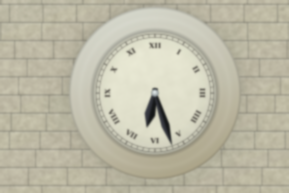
6:27
